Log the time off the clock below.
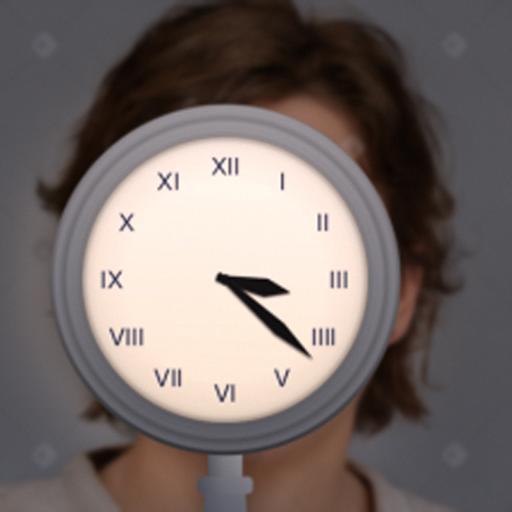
3:22
